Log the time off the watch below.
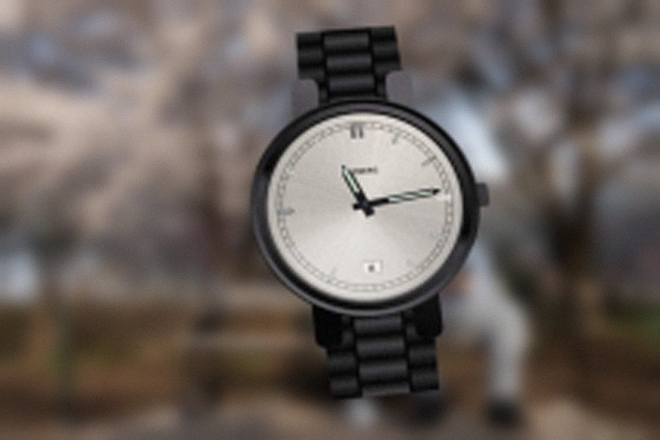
11:14
